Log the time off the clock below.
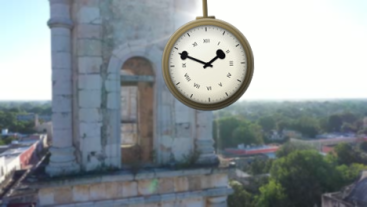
1:49
